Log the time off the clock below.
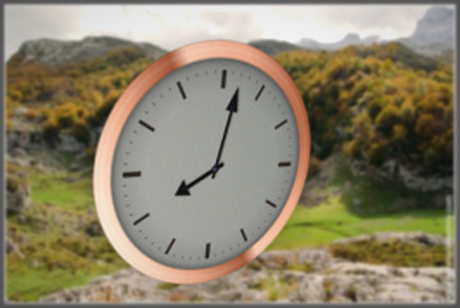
8:02
